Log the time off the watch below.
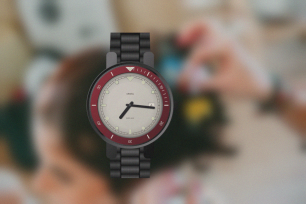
7:16
